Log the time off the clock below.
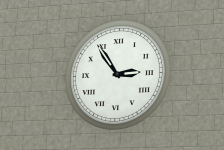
2:54
